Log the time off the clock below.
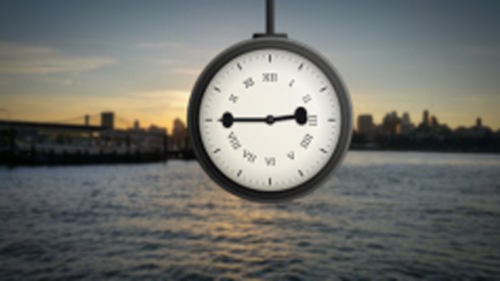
2:45
